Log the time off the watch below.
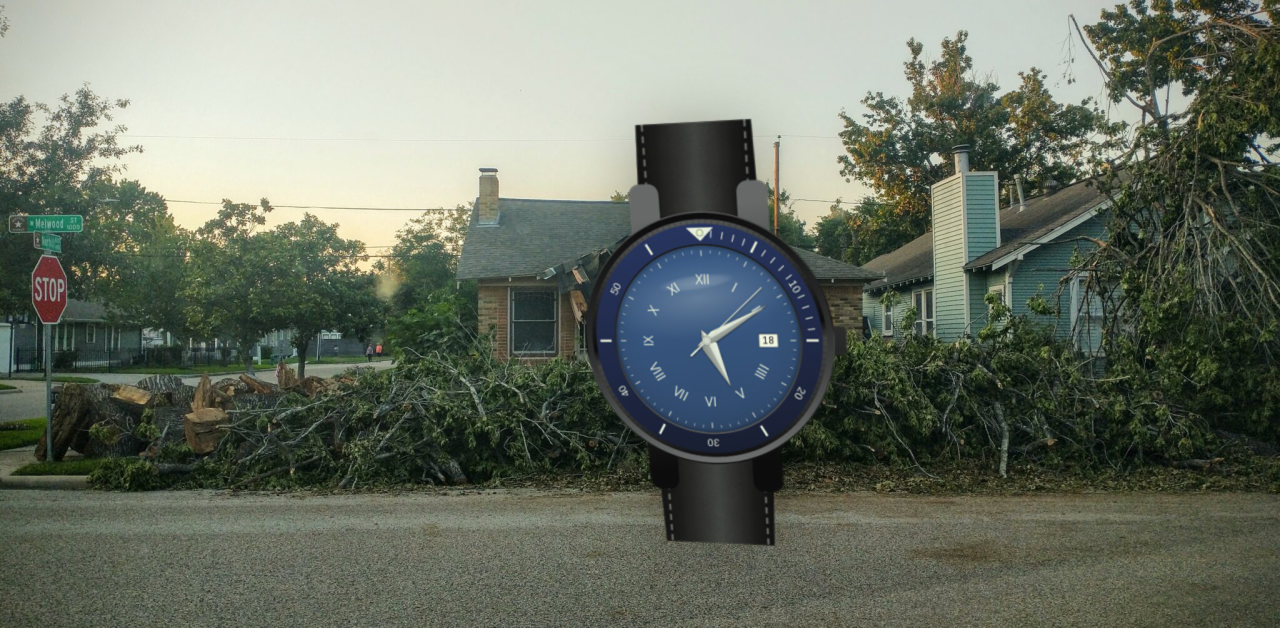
5:10:08
